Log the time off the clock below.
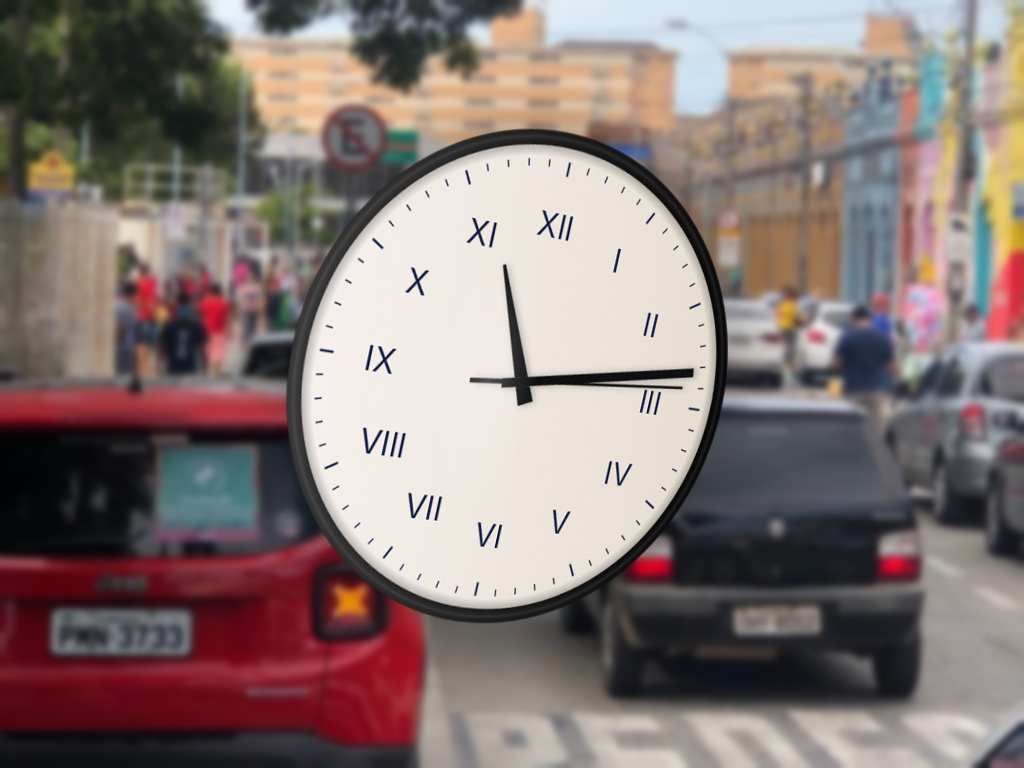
11:13:14
